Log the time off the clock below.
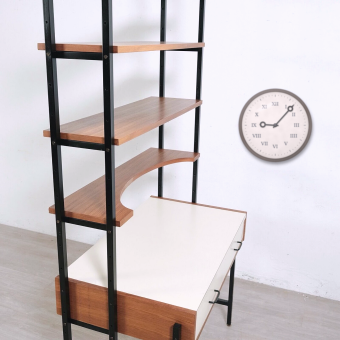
9:07
